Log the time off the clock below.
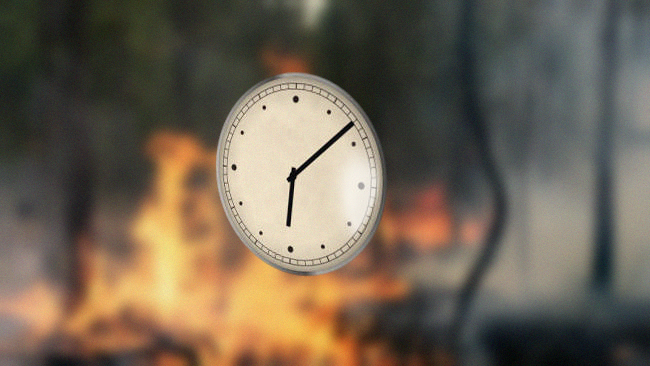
6:08
